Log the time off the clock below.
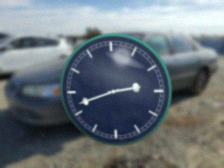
2:42
